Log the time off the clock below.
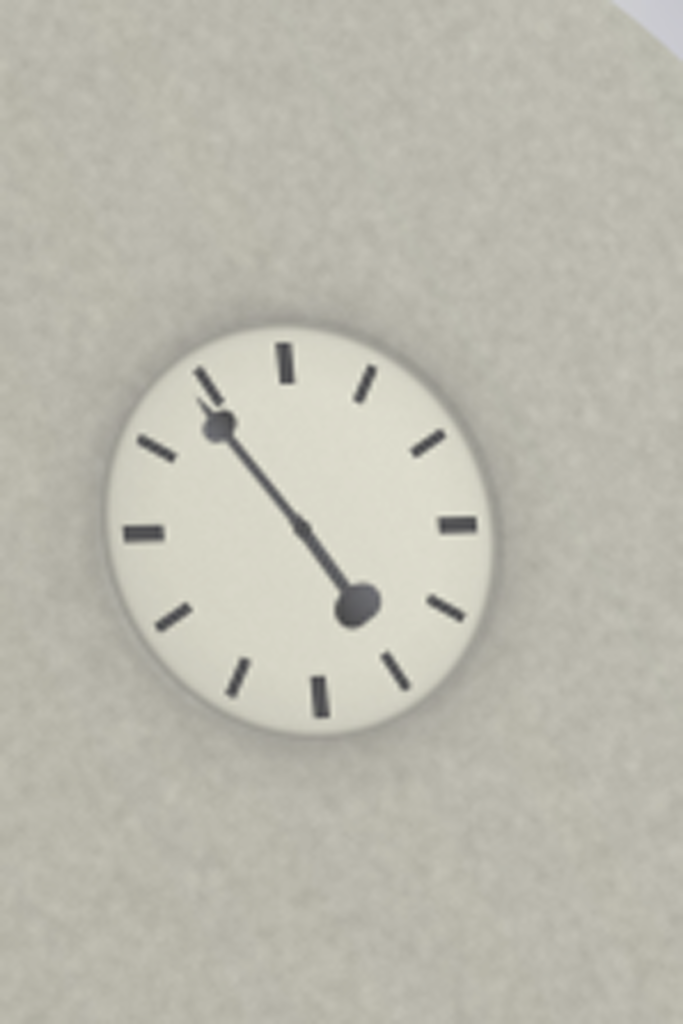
4:54
